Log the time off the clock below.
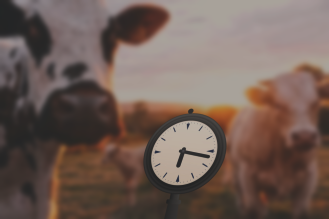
6:17
